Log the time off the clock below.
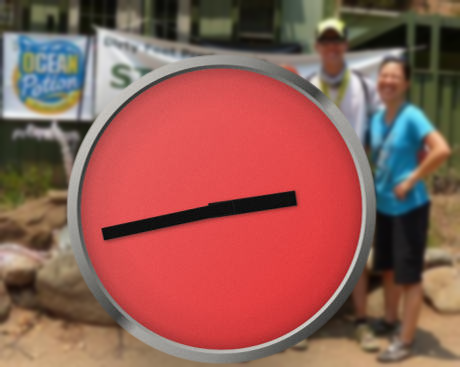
2:43
